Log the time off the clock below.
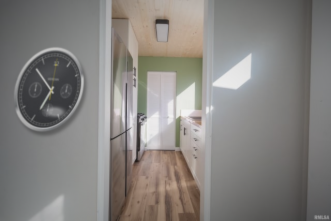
6:52
